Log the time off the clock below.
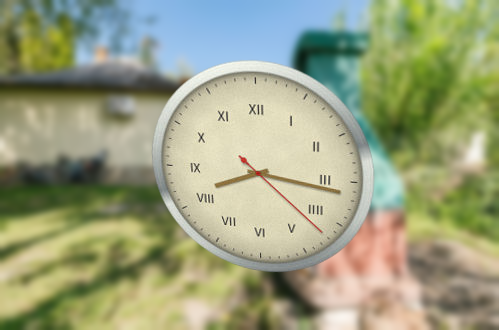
8:16:22
